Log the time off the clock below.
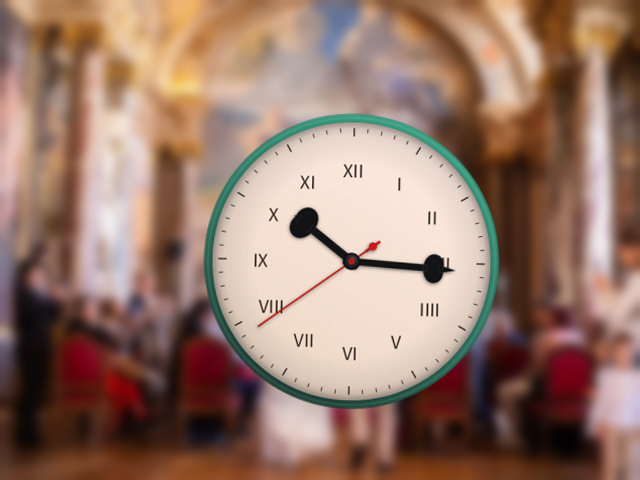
10:15:39
